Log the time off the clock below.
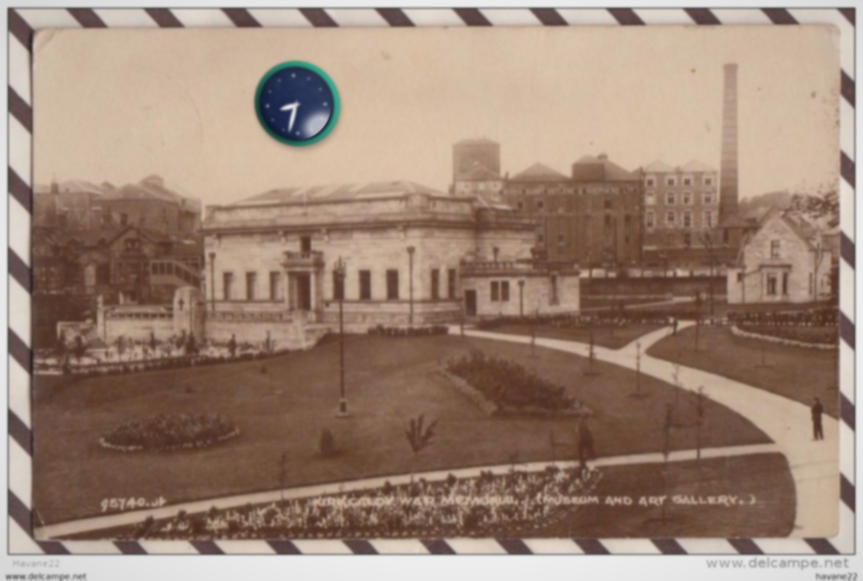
8:33
